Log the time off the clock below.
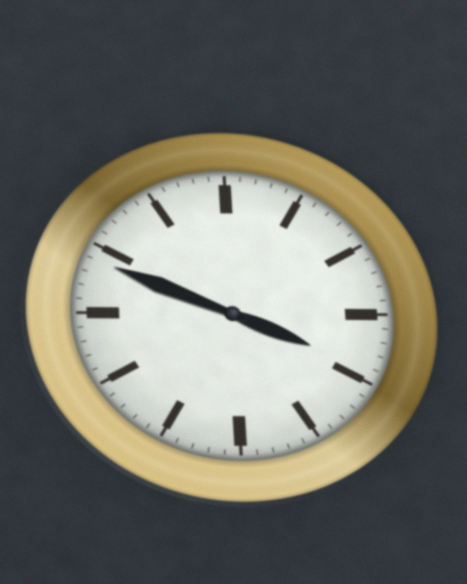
3:49
